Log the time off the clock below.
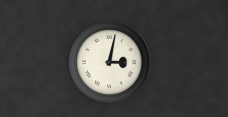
3:02
